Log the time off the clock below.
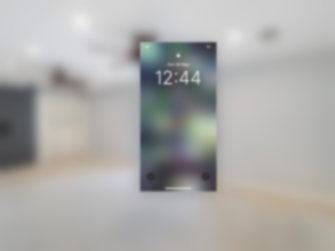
12:44
